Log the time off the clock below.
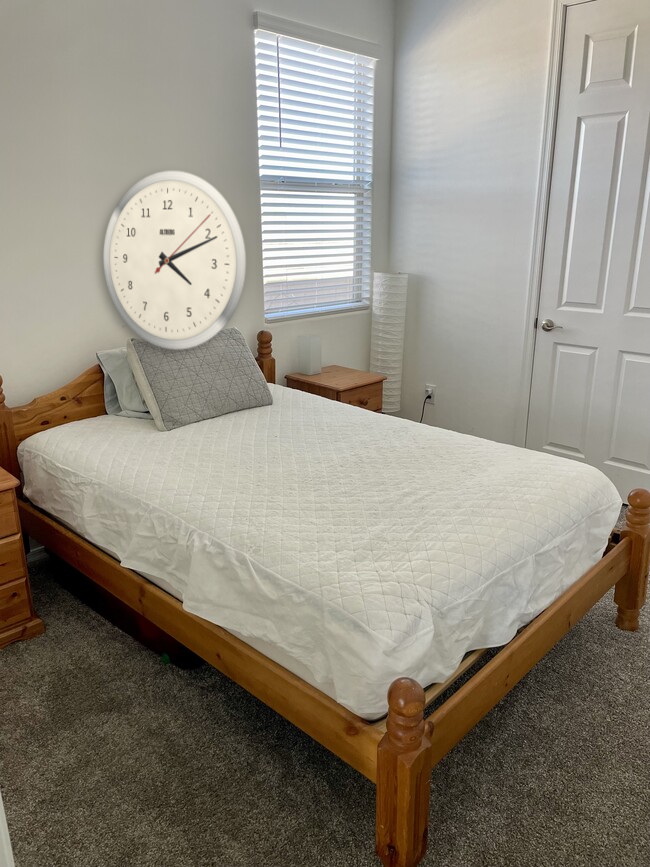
4:11:08
